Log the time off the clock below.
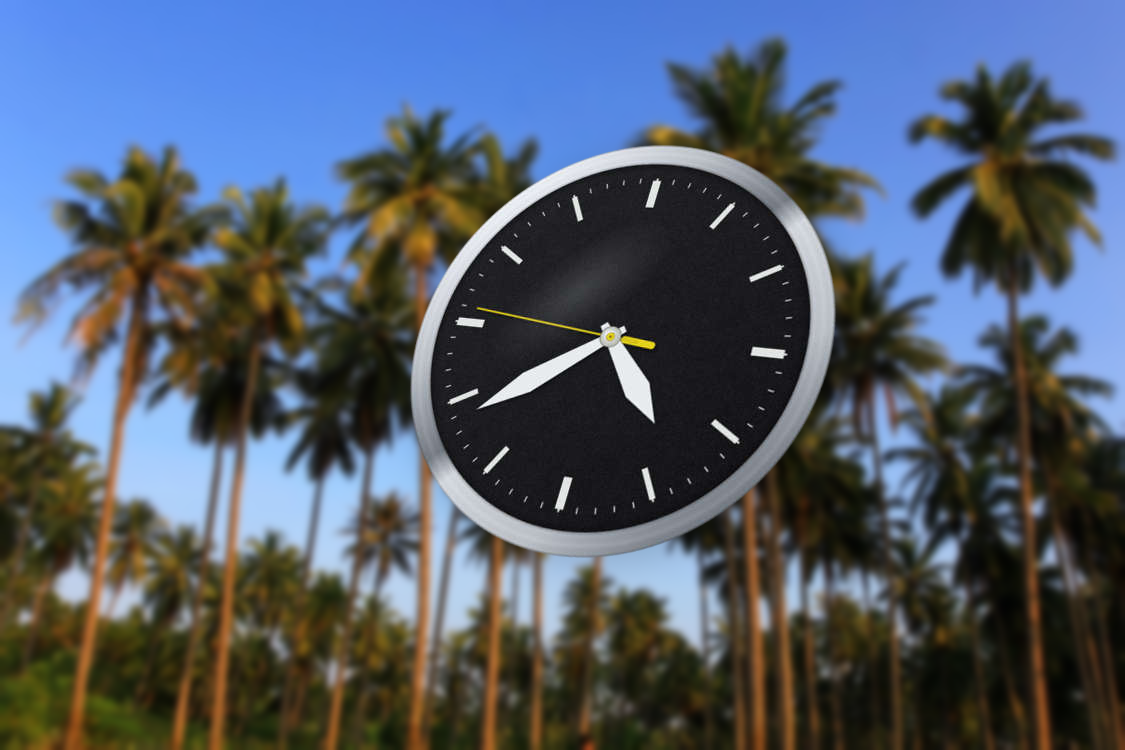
4:38:46
